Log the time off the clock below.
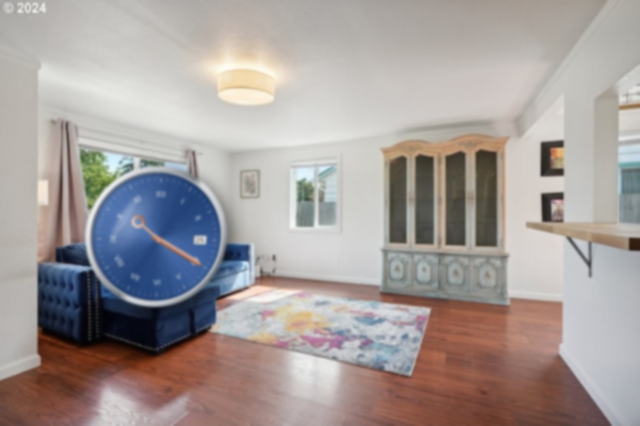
10:20
